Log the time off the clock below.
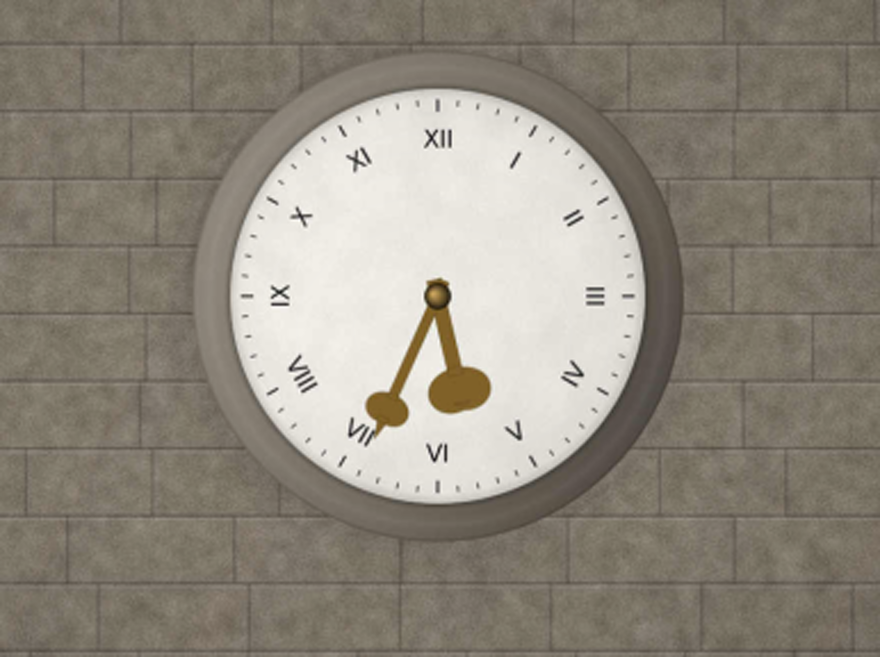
5:34
